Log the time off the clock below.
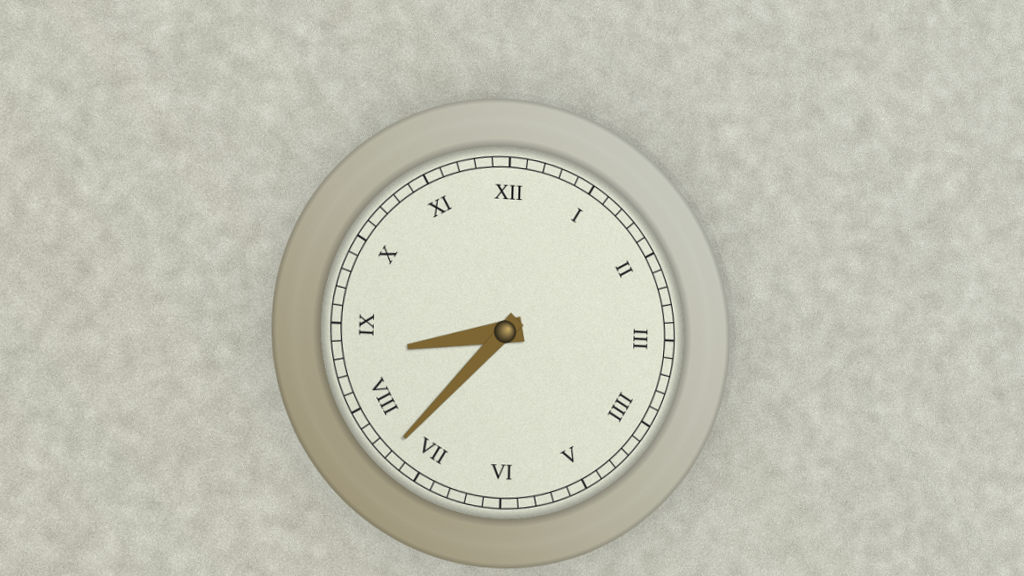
8:37
